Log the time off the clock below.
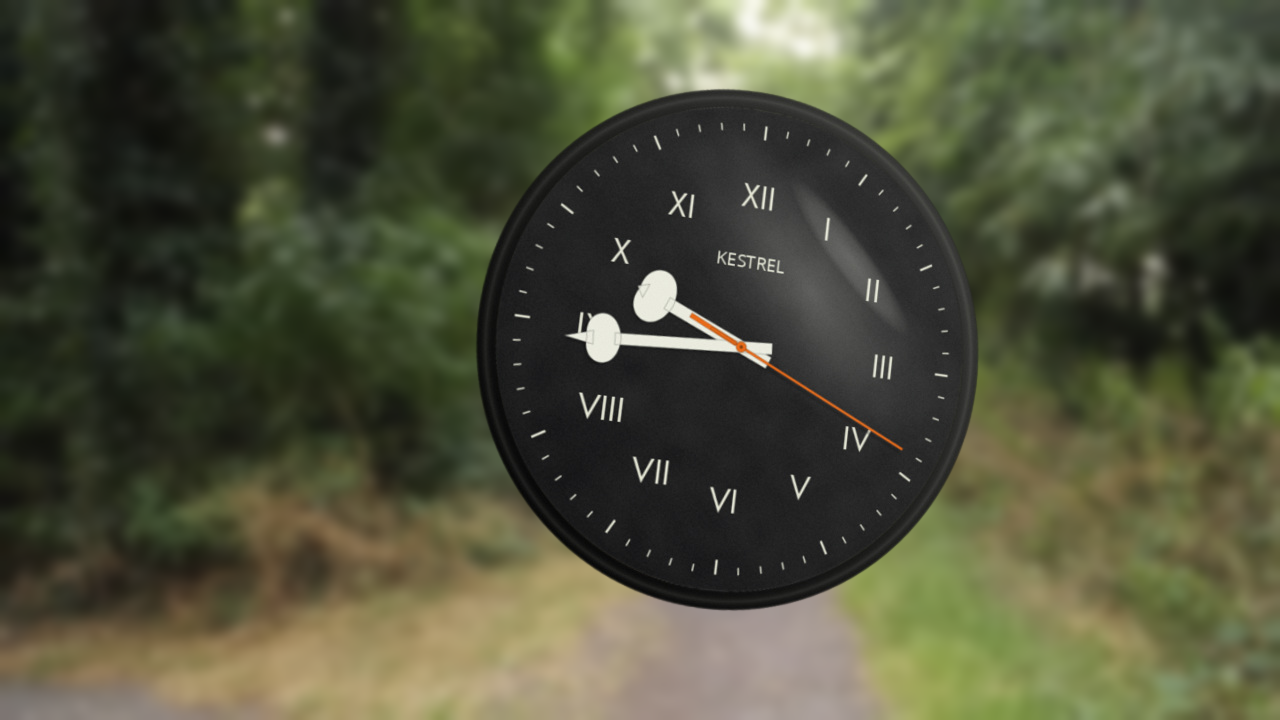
9:44:19
